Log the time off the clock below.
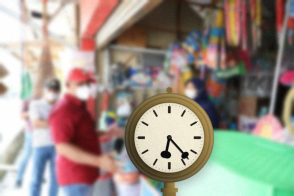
6:23
